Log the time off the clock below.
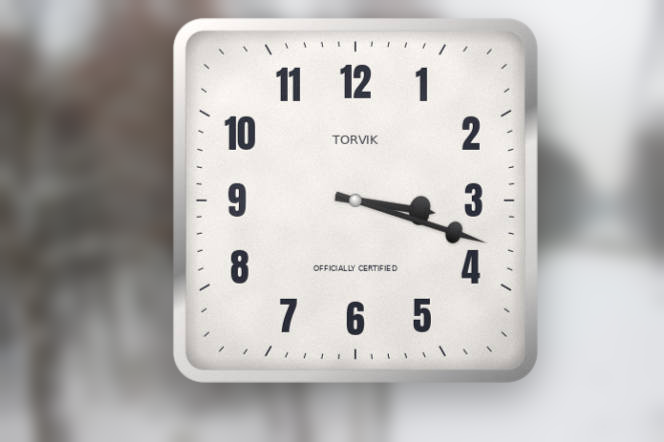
3:18
